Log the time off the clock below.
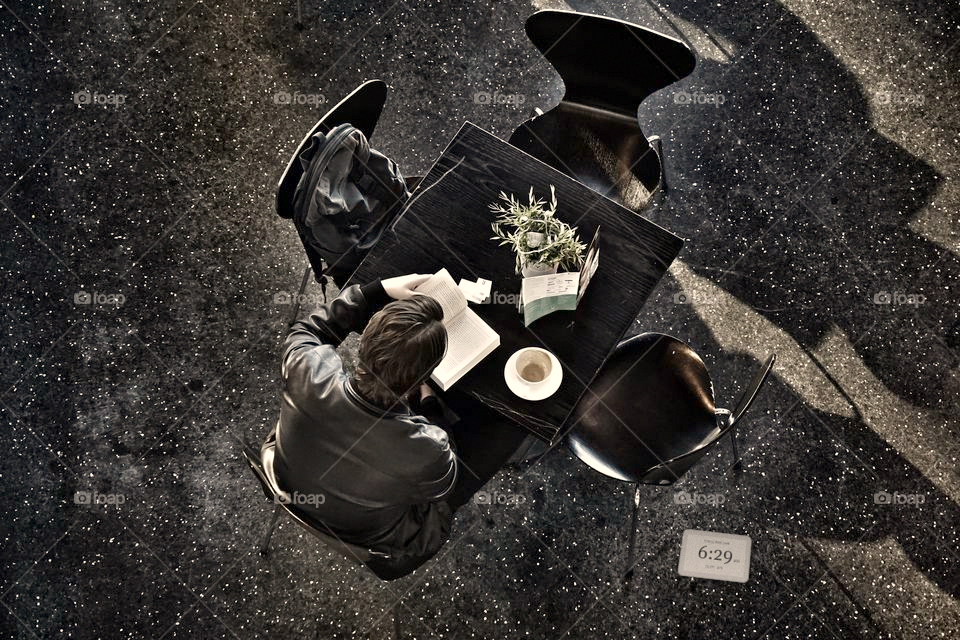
6:29
